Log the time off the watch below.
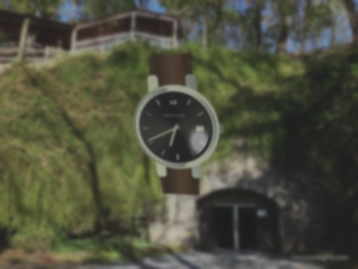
6:41
